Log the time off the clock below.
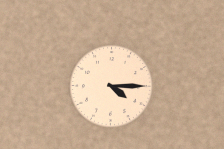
4:15
